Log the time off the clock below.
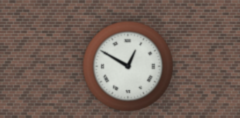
12:50
